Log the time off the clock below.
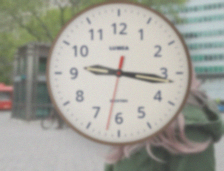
9:16:32
